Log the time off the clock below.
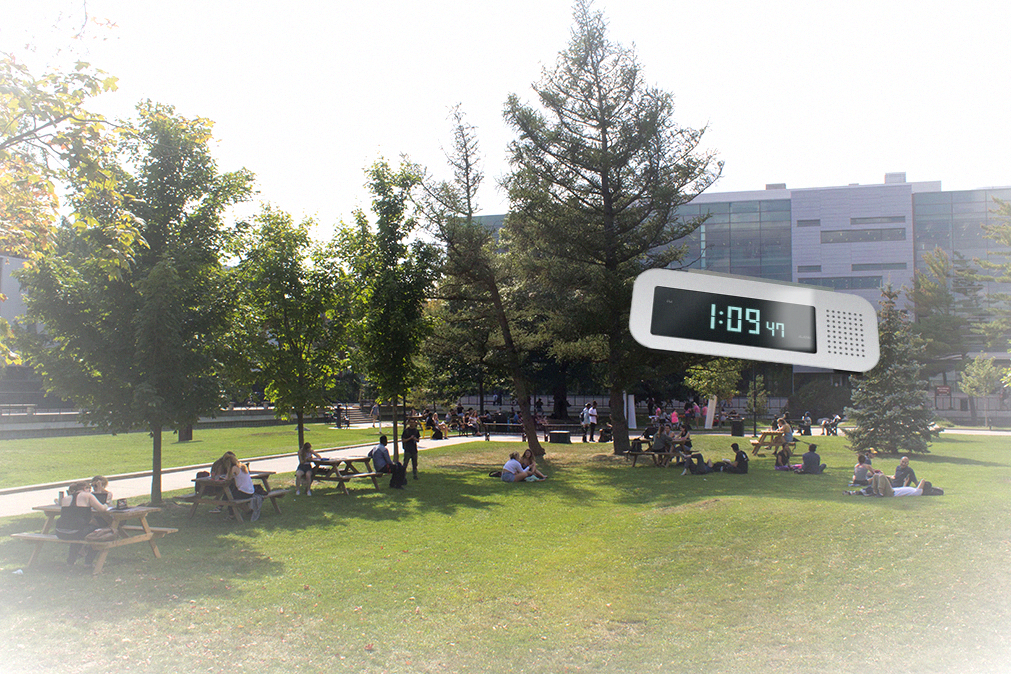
1:09:47
